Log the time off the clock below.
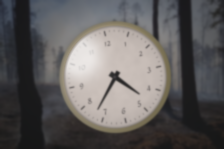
4:37
